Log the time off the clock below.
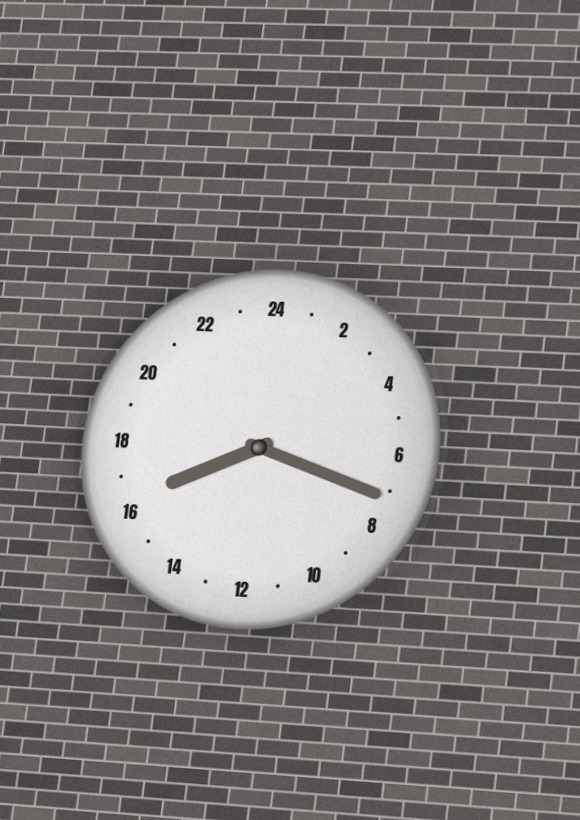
16:18
